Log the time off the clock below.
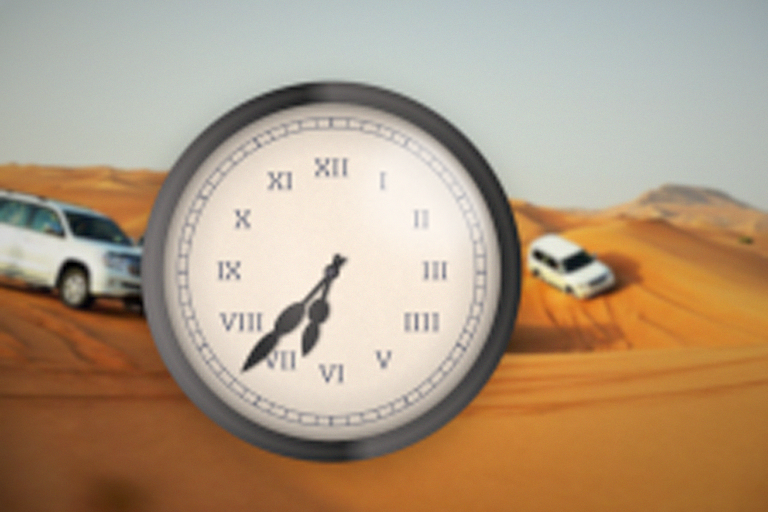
6:37
